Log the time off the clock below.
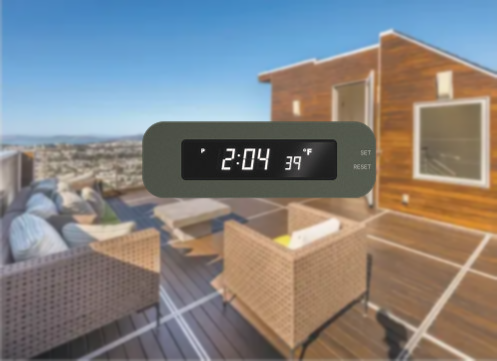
2:04
